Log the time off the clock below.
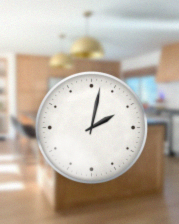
2:02
